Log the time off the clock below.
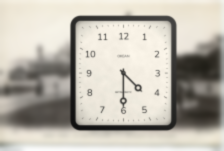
4:30
